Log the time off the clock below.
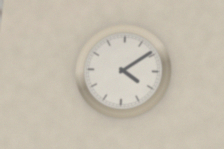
4:09
